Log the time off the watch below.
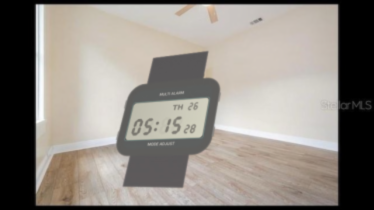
5:15
